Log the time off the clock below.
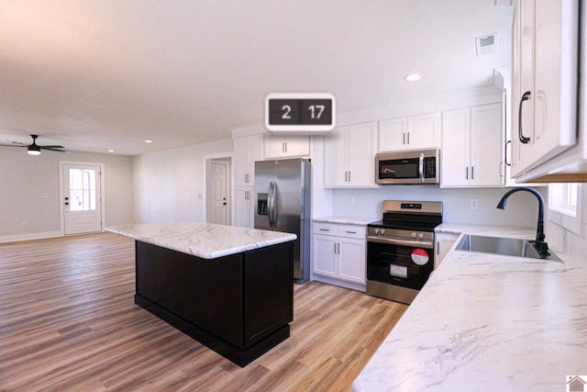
2:17
